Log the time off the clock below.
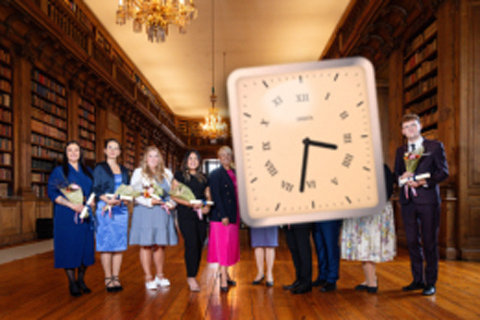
3:32
